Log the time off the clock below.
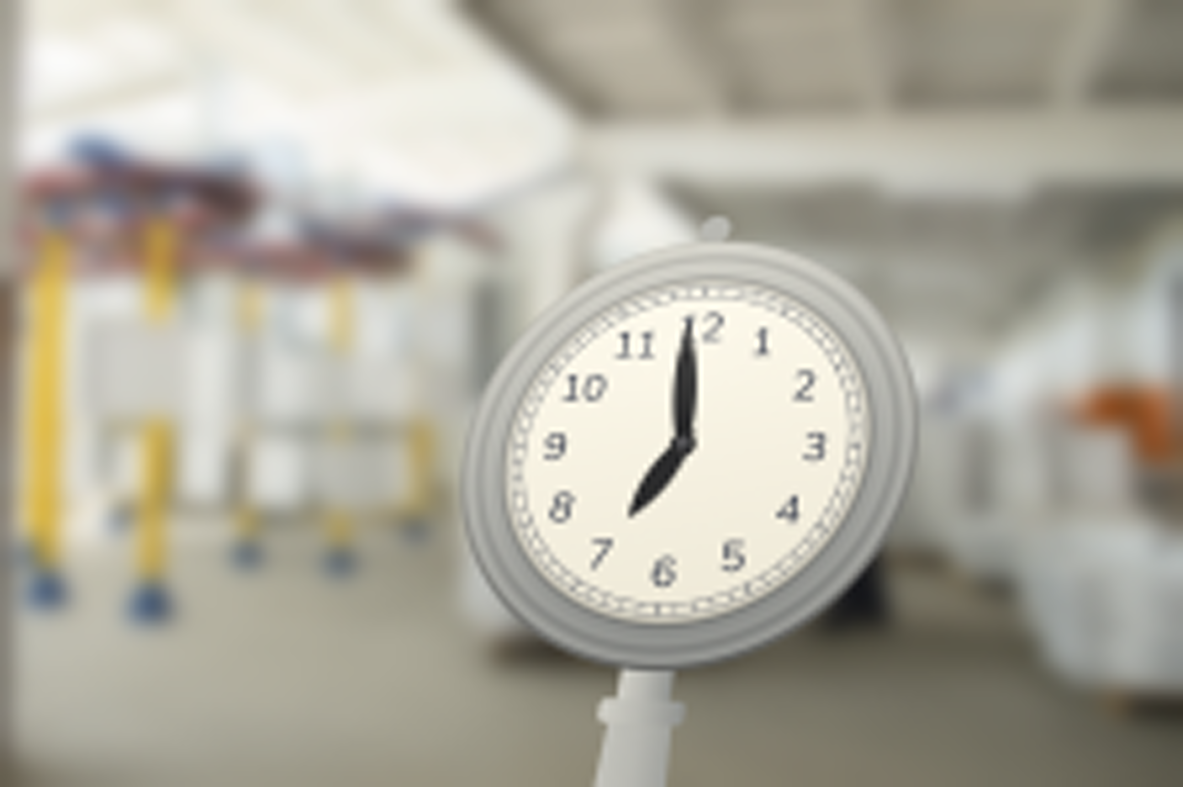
6:59
